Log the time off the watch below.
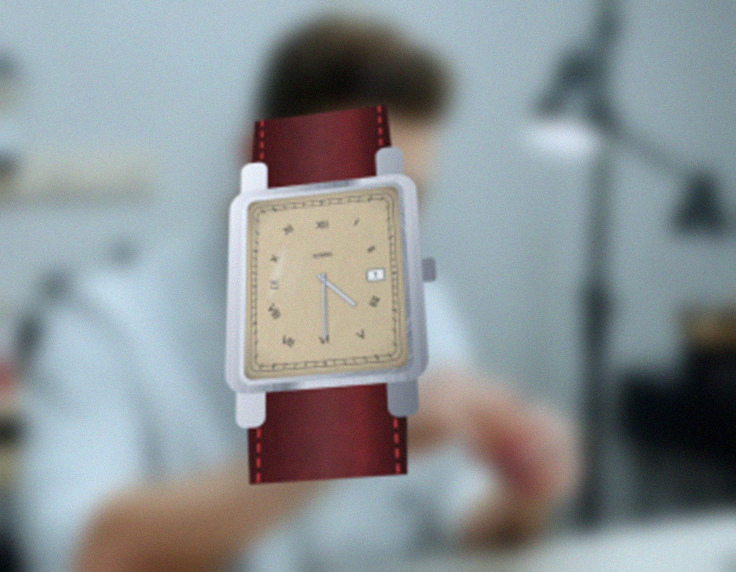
4:30
